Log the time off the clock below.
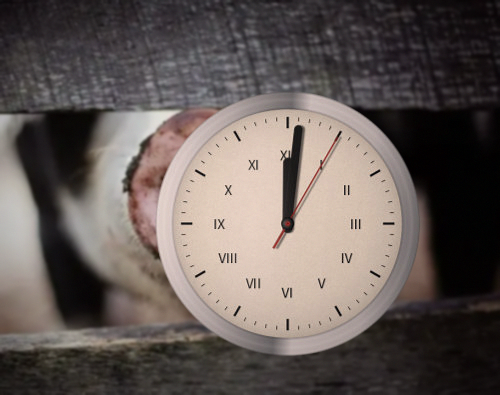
12:01:05
